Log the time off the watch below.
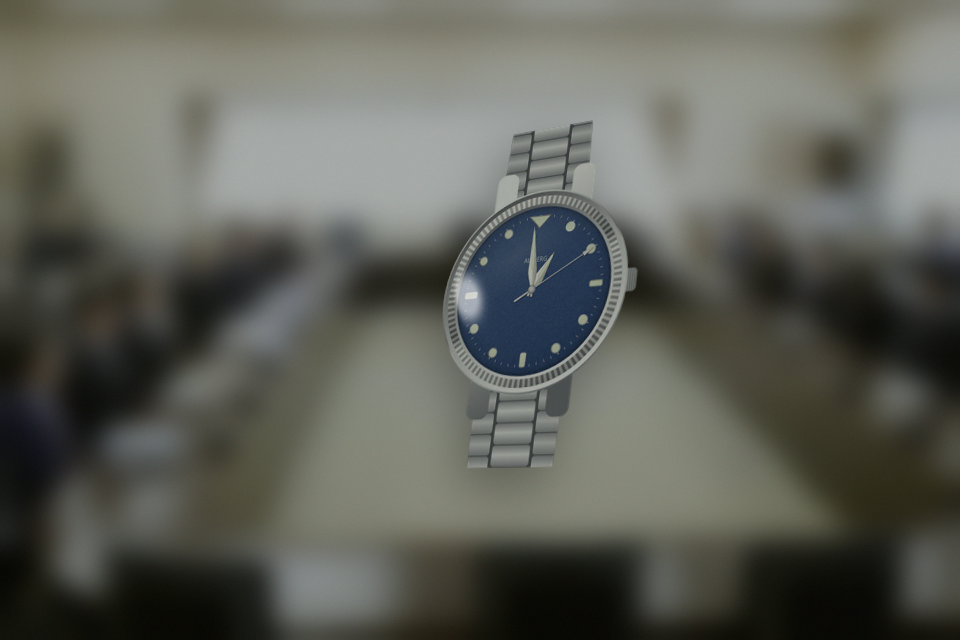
12:59:10
